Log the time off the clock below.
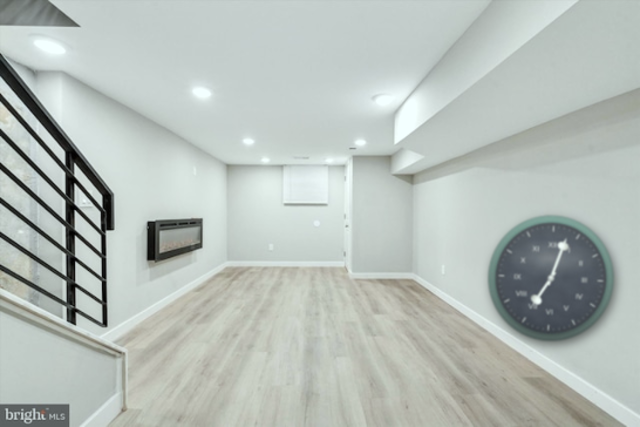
7:03
